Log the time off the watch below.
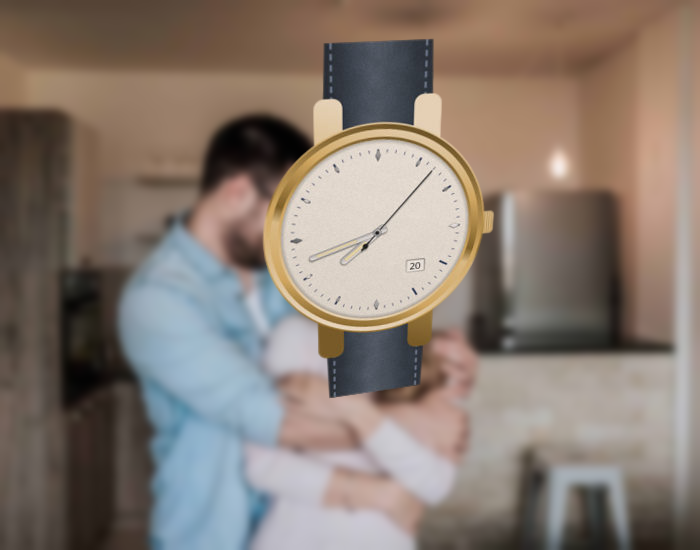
7:42:07
